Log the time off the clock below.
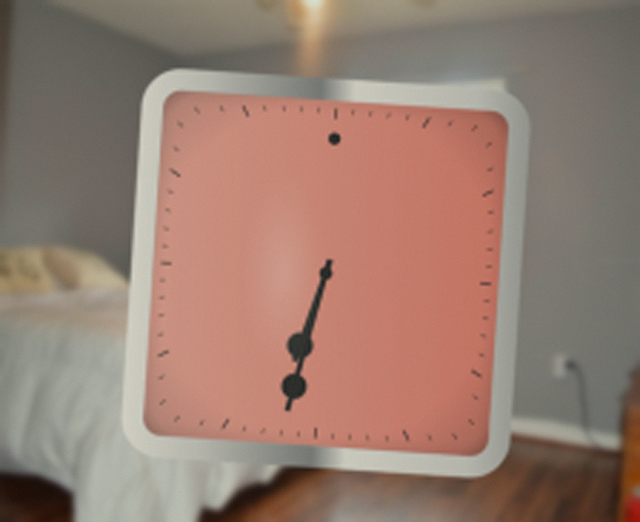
6:32
